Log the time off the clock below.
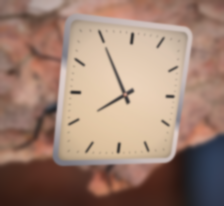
7:55
